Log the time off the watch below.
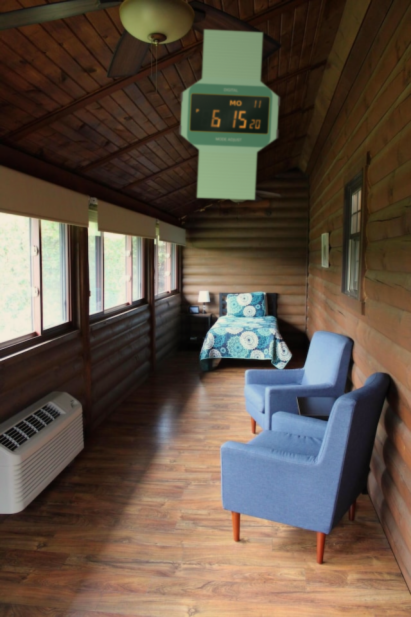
6:15
